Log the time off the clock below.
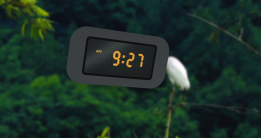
9:27
